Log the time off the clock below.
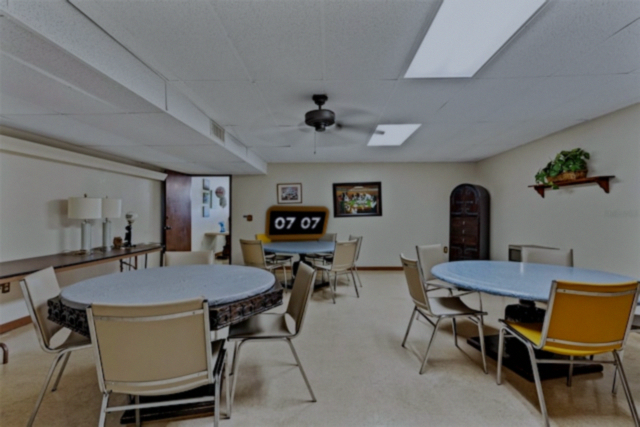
7:07
